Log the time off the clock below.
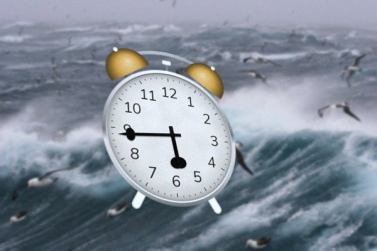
5:44
